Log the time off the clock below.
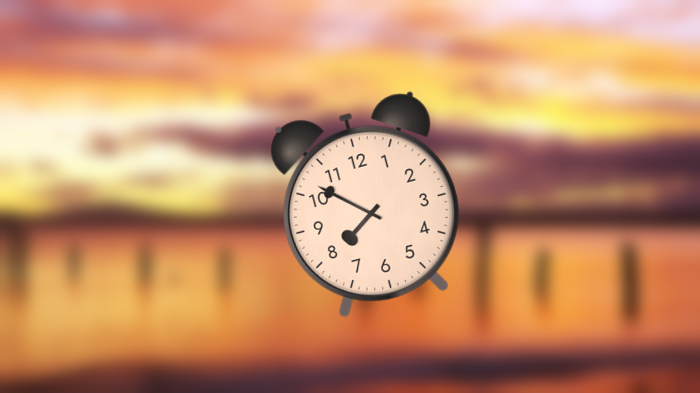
7:52
